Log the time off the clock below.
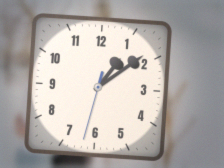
1:08:32
